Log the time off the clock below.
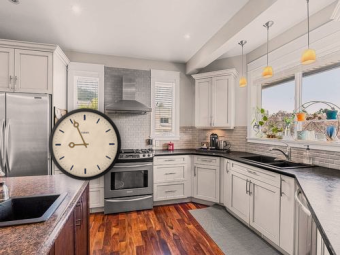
8:56
